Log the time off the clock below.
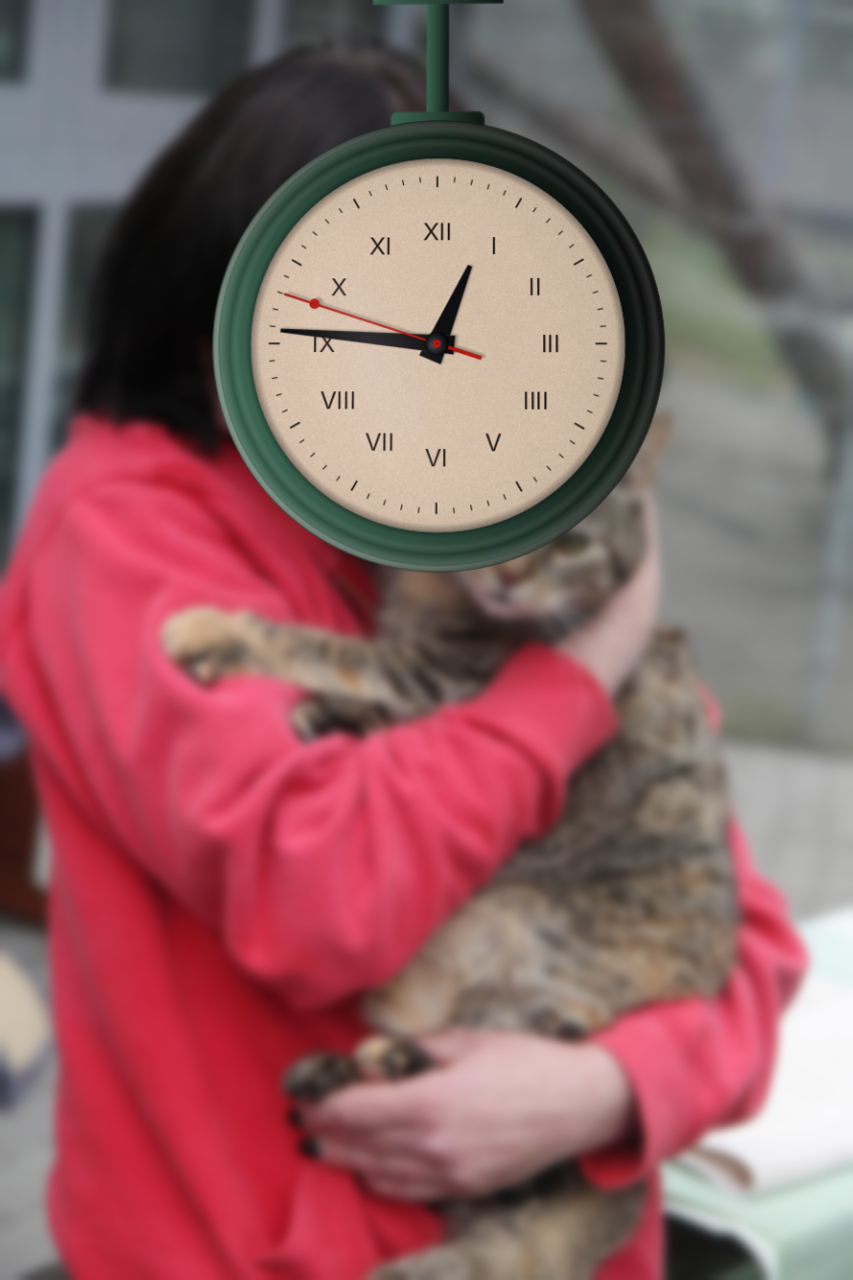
12:45:48
